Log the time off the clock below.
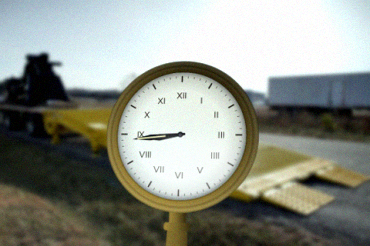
8:44
